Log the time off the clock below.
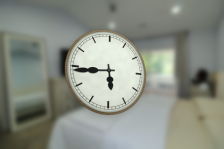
5:44
